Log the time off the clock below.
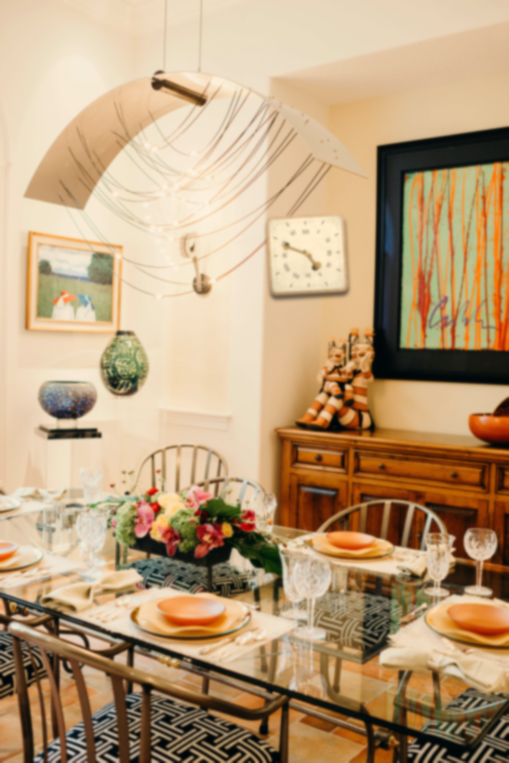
4:49
